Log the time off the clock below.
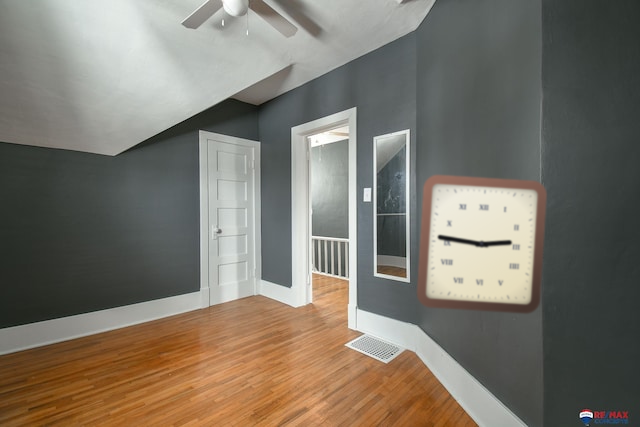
2:46
